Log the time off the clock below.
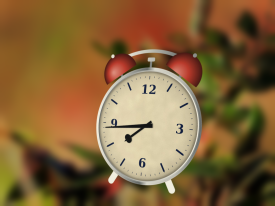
7:44
